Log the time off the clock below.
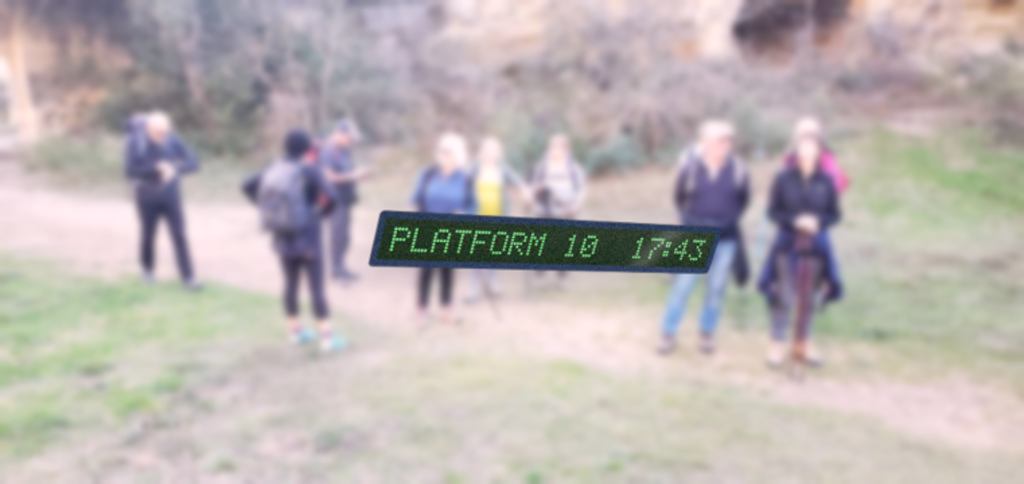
17:43
